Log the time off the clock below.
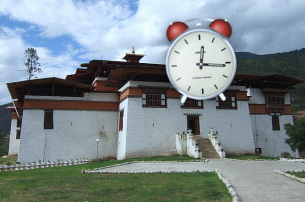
12:16
